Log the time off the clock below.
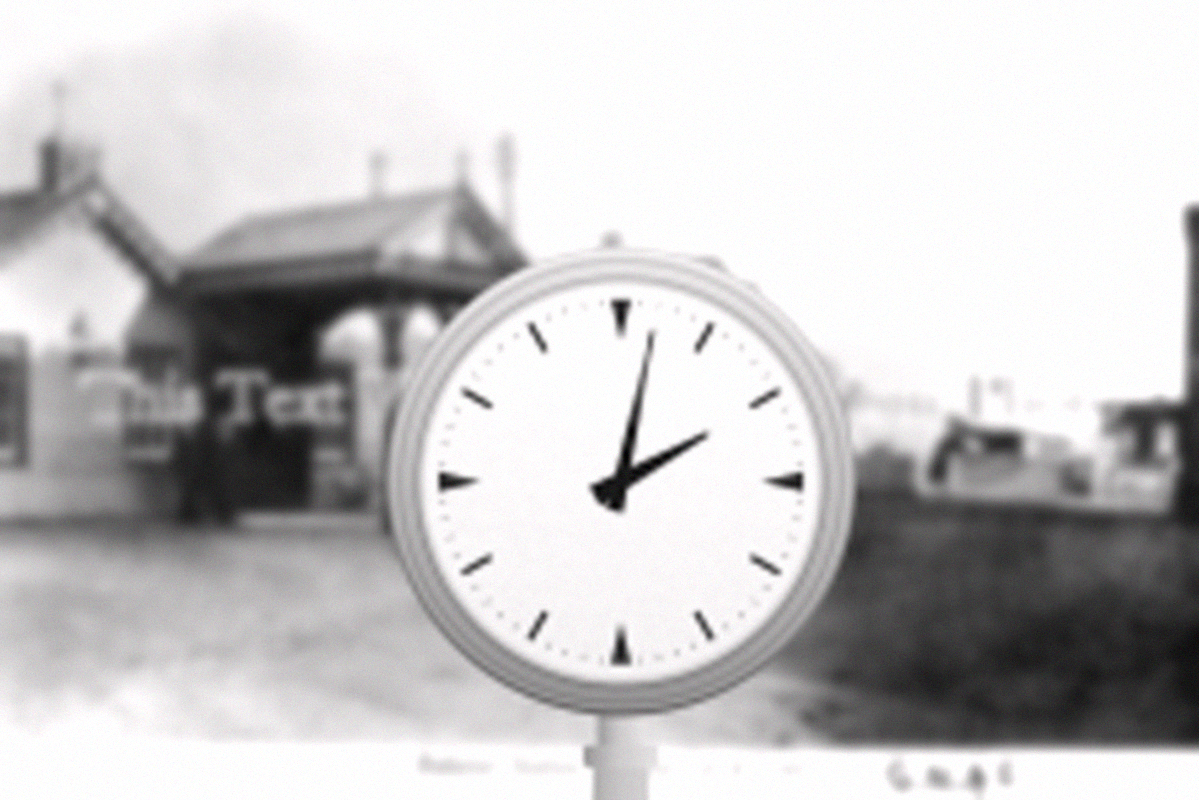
2:02
